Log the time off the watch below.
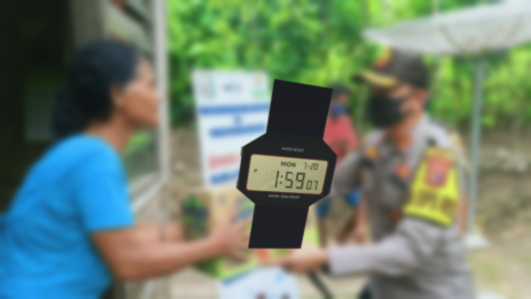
1:59:07
